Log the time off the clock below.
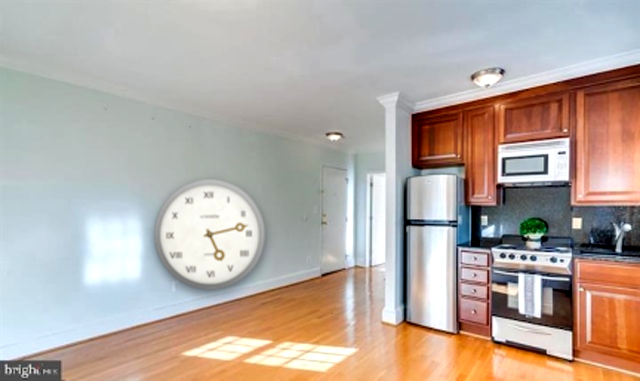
5:13
